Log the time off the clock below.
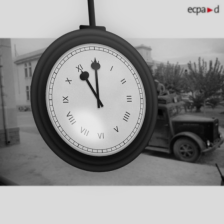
11:00
